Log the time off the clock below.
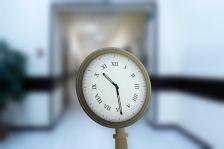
10:29
